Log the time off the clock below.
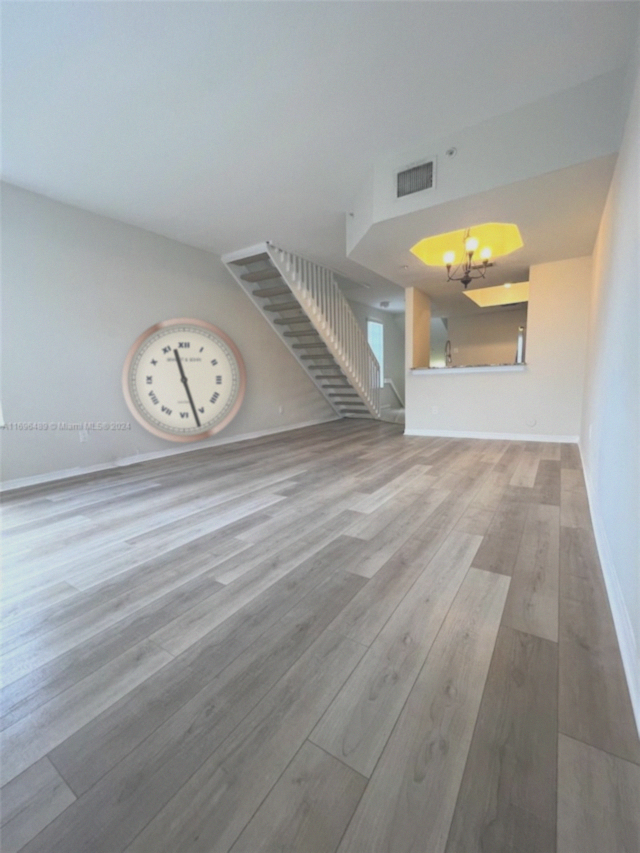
11:27
